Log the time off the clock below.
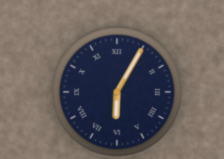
6:05
